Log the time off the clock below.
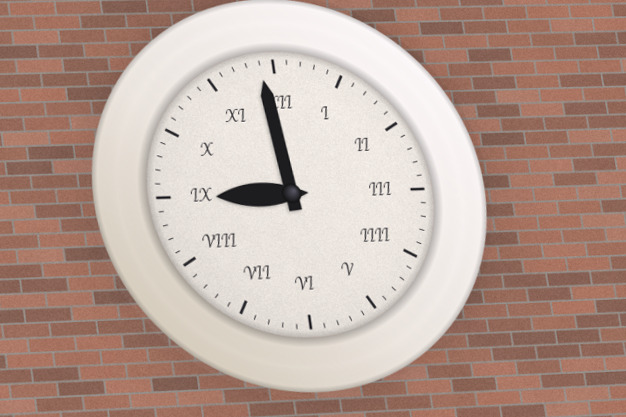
8:59
